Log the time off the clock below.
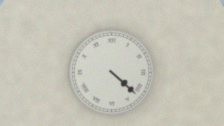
4:22
